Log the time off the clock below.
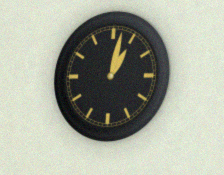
1:02
